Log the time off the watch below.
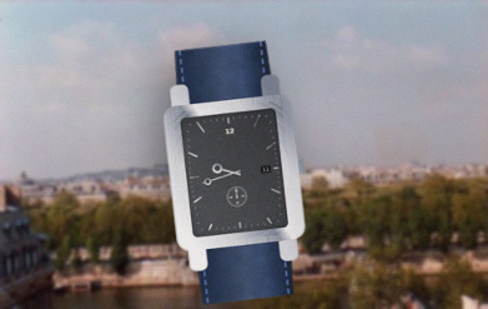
9:43
